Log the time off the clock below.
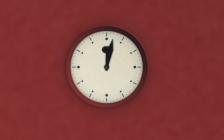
12:02
